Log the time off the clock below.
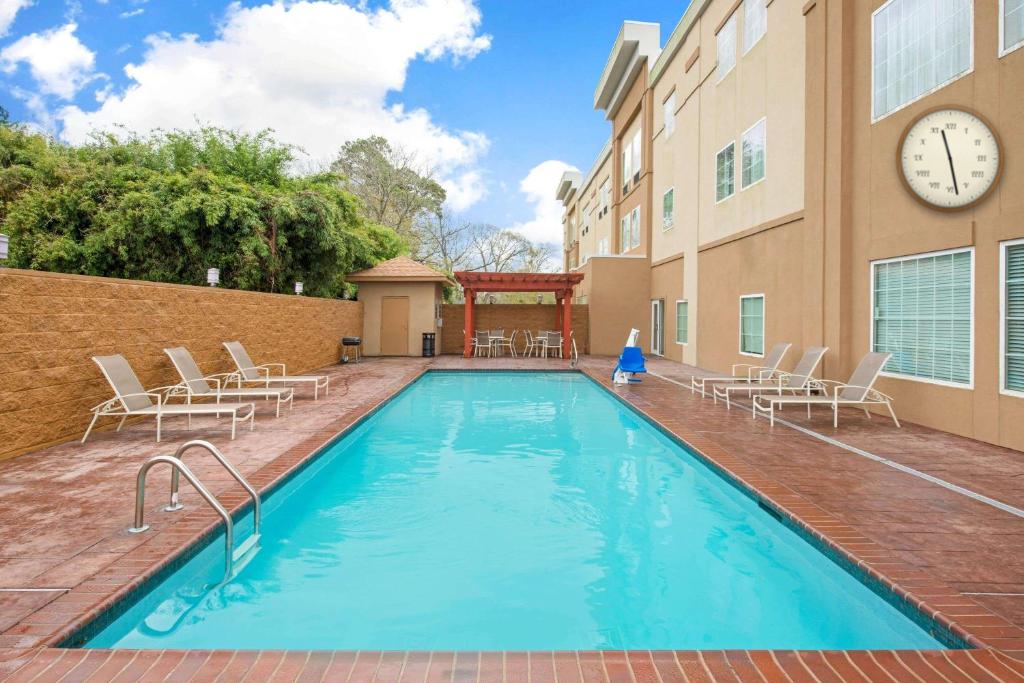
11:28
